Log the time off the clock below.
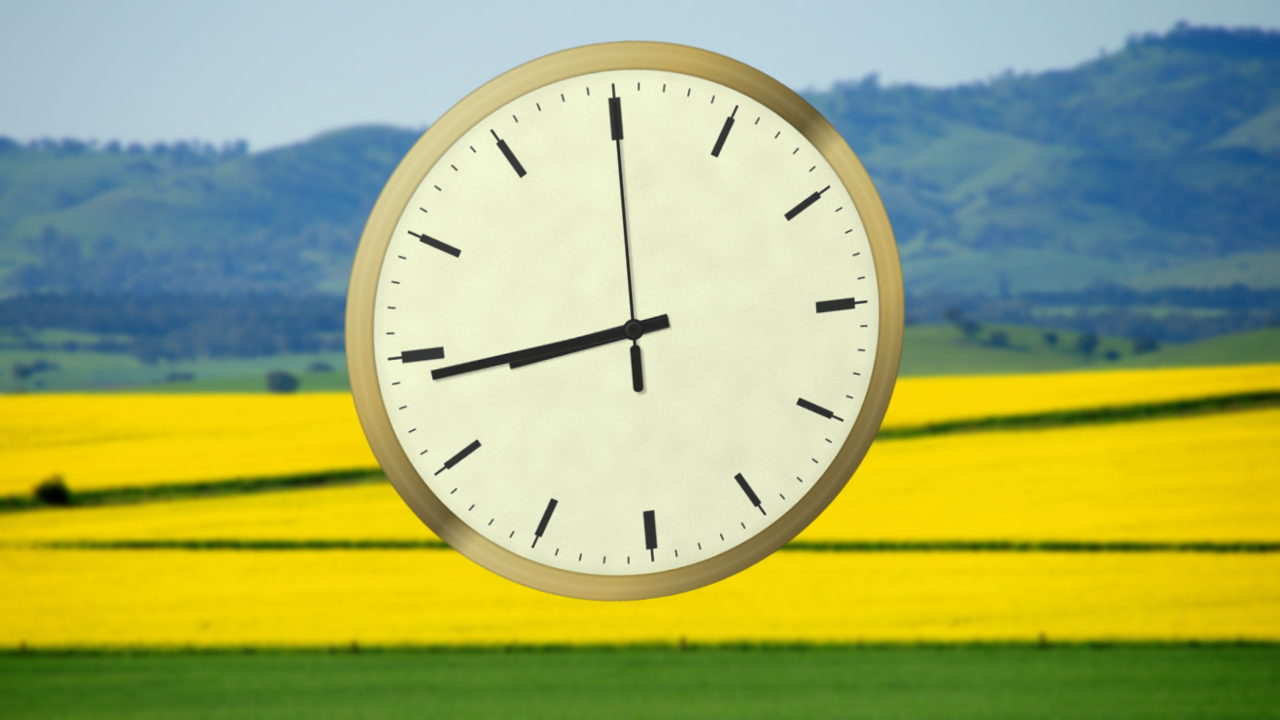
8:44:00
